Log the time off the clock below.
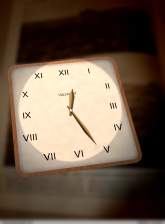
12:26
